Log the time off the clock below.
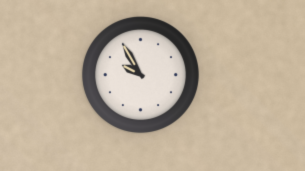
9:55
